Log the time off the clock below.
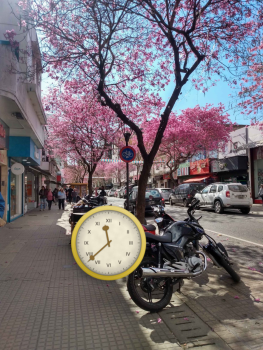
11:38
